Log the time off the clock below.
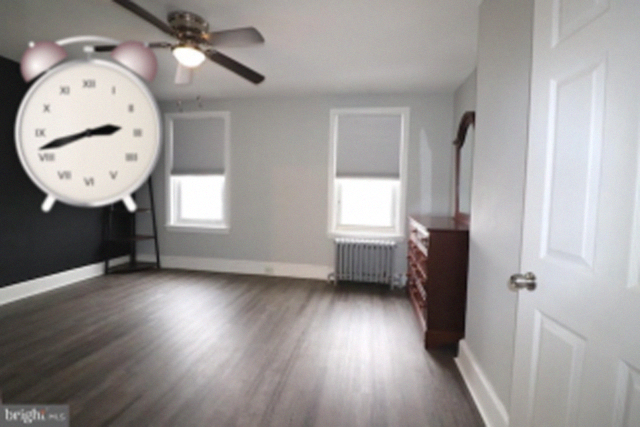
2:42
